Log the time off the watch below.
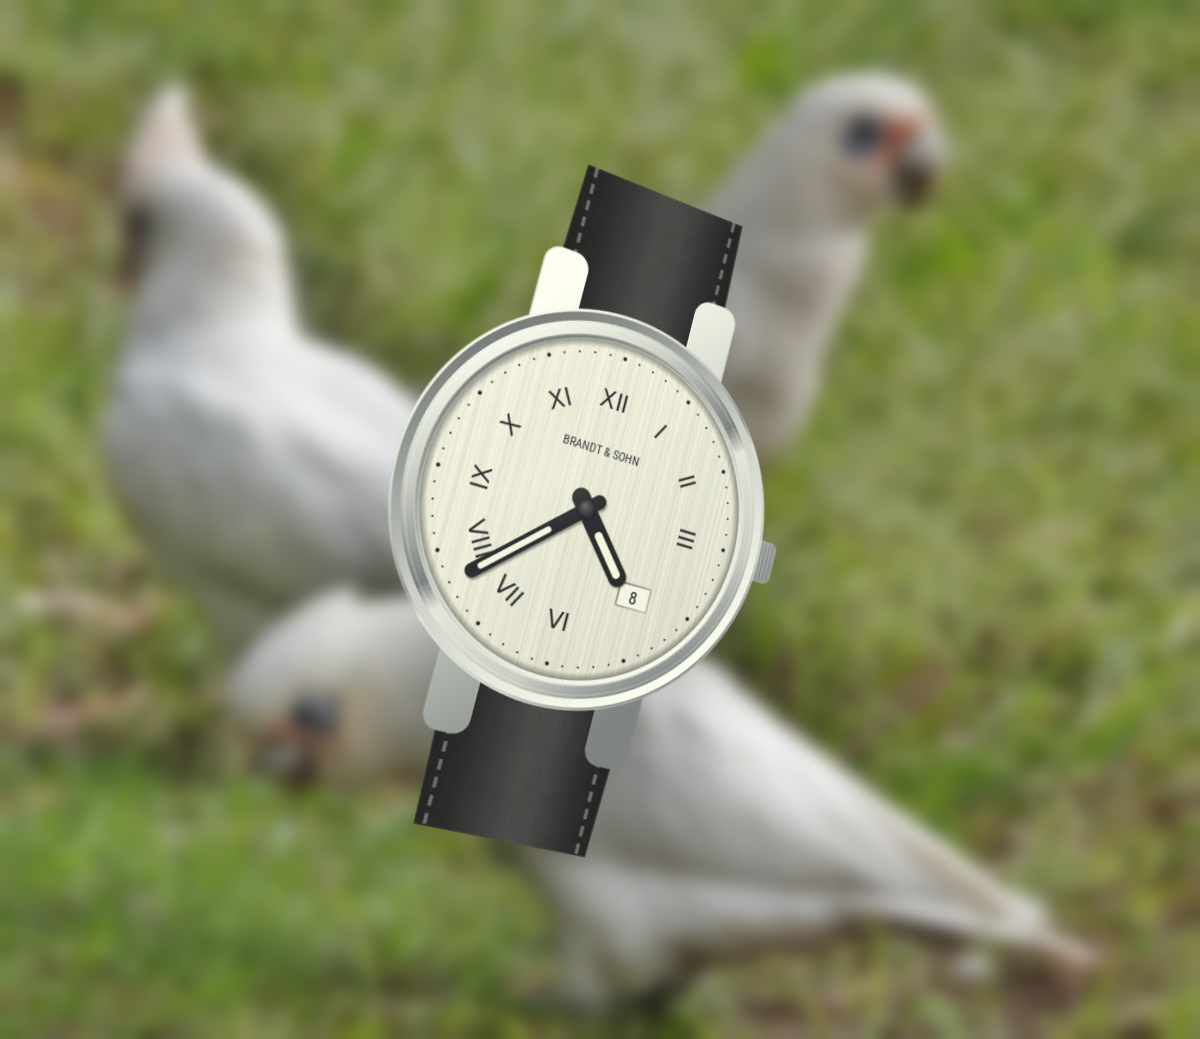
4:38
